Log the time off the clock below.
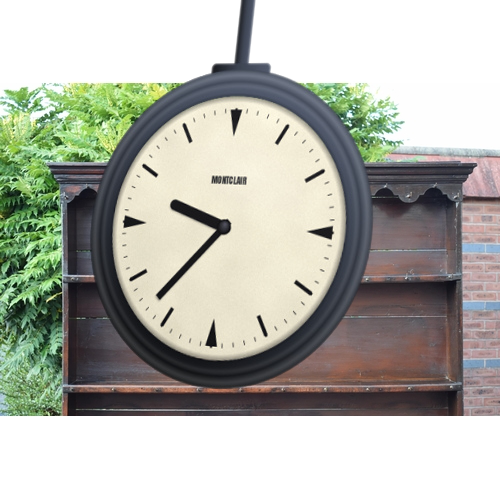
9:37
